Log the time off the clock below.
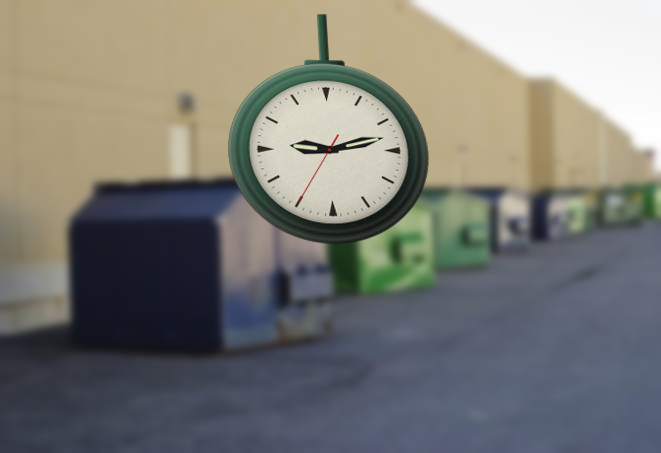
9:12:35
